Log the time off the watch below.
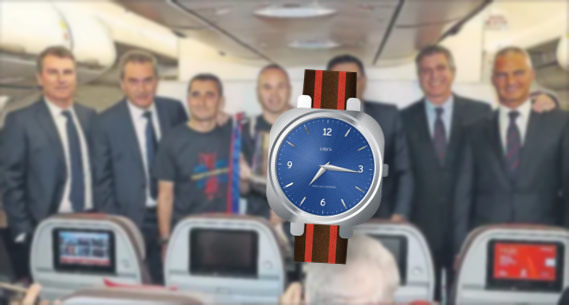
7:16
